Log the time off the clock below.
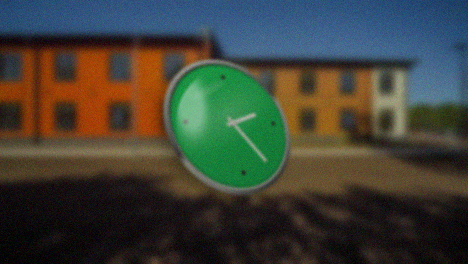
2:24
